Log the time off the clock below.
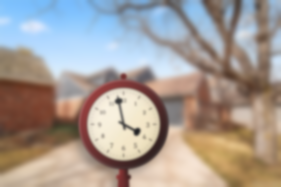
3:58
